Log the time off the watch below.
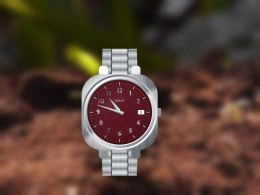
10:48
